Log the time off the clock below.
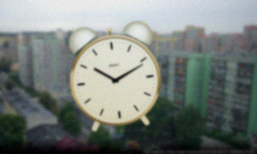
10:11
